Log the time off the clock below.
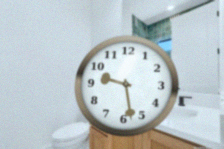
9:28
